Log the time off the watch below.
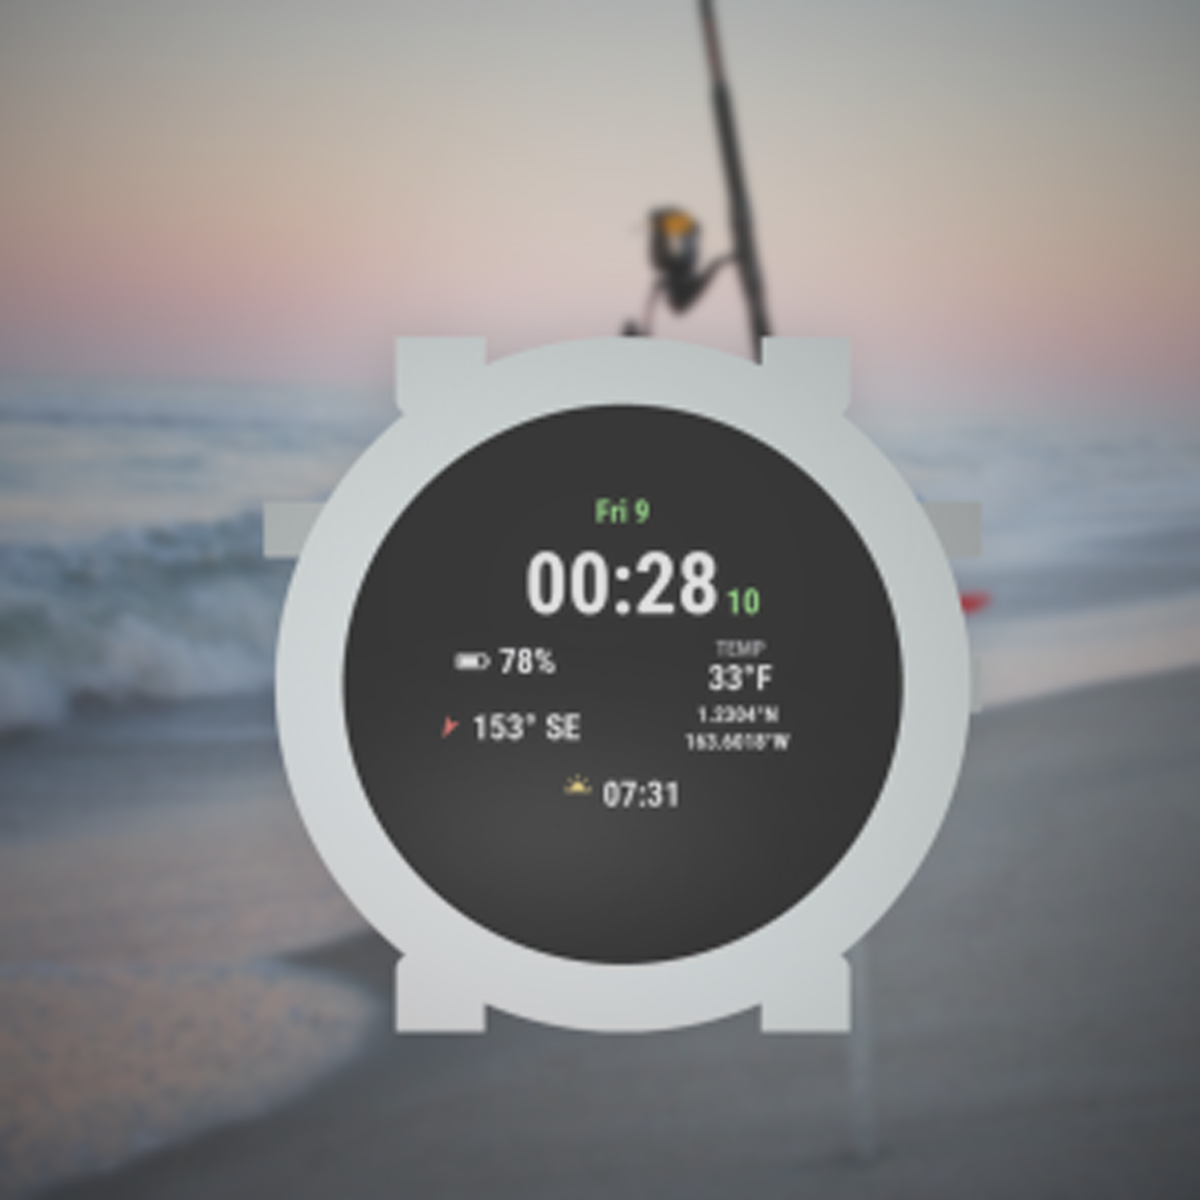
0:28:10
